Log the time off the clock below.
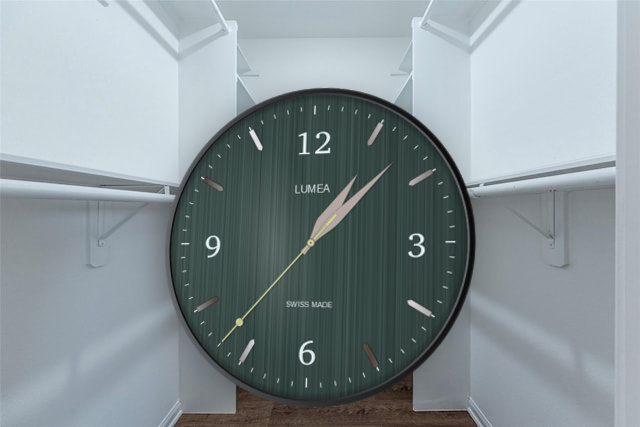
1:07:37
